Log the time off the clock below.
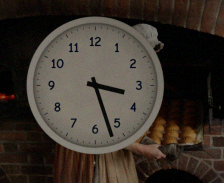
3:27
